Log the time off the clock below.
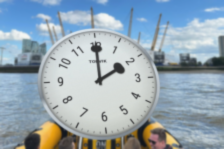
2:00
